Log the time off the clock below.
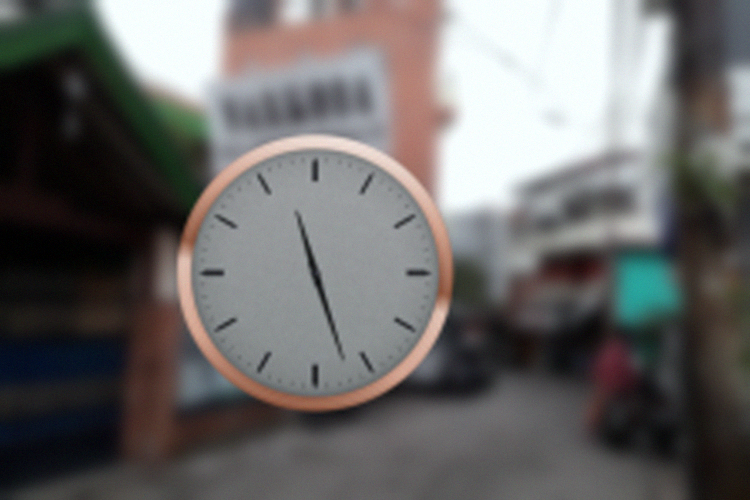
11:27
